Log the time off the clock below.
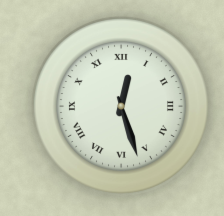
12:27
